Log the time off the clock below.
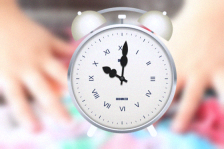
10:01
